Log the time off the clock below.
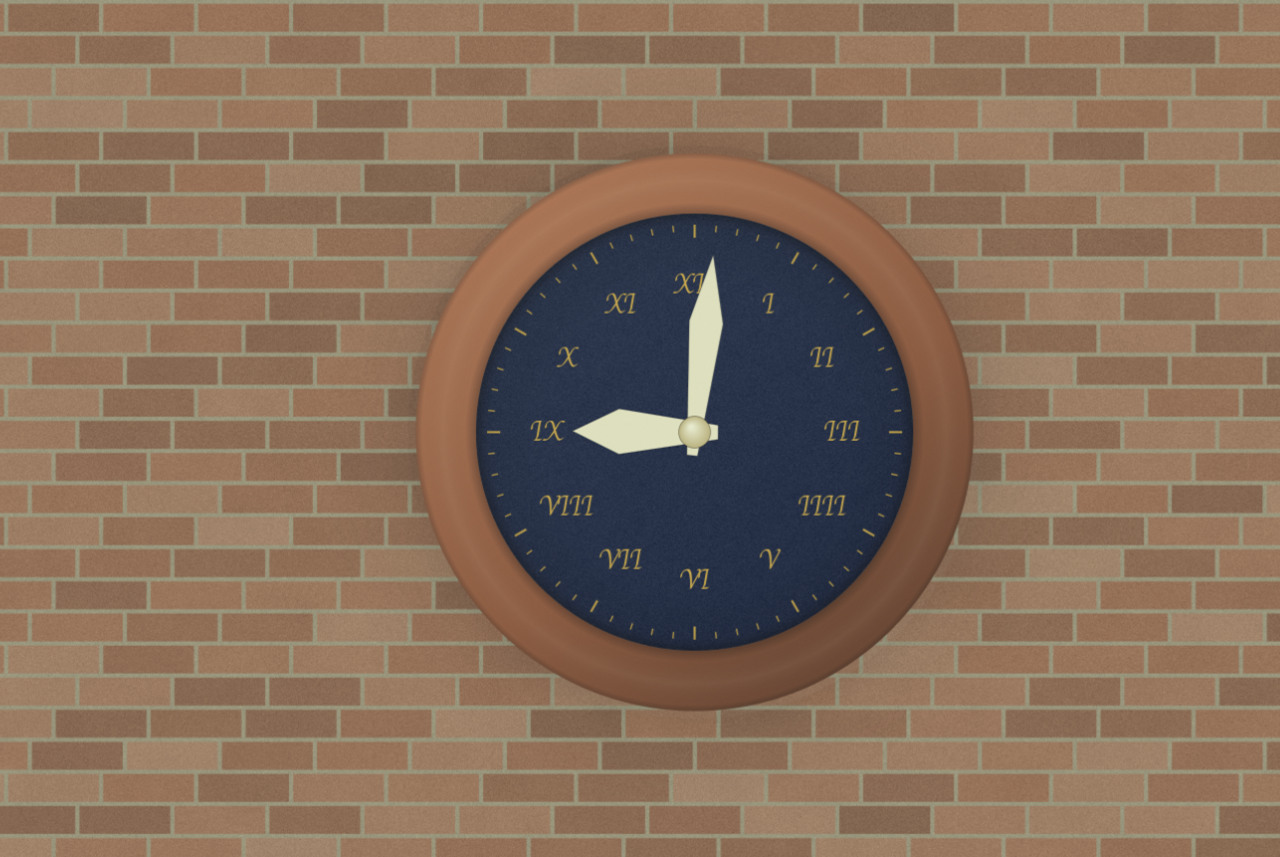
9:01
